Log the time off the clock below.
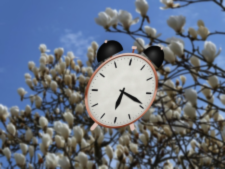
6:19
